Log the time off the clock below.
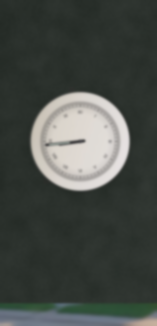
8:44
